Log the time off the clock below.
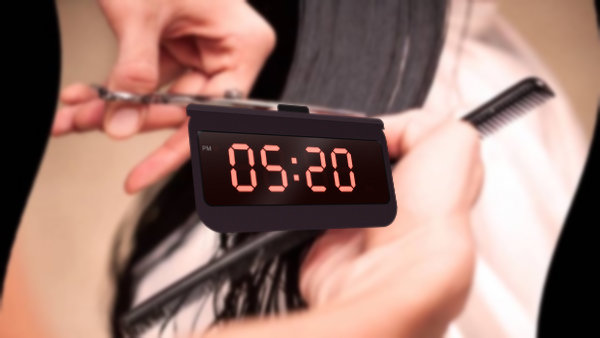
5:20
